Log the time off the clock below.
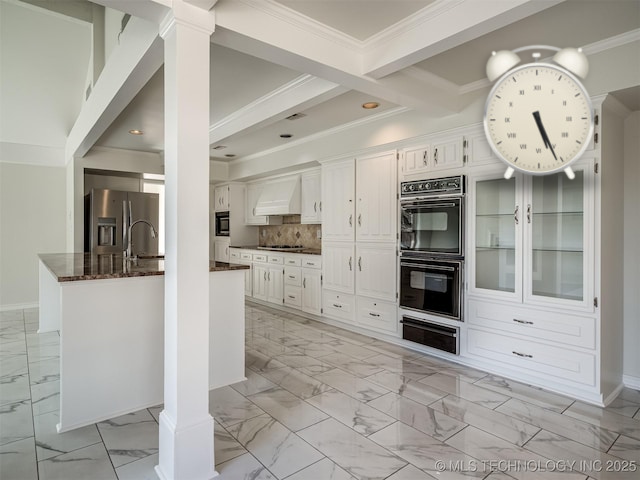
5:26
